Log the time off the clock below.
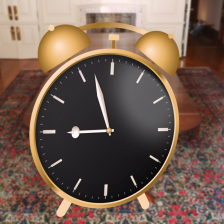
8:57
